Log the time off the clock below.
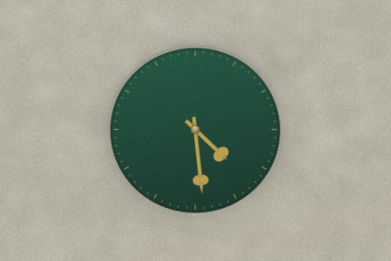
4:29
